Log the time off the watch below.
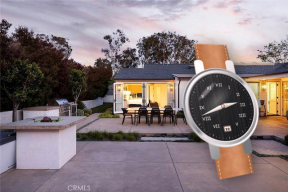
2:42
